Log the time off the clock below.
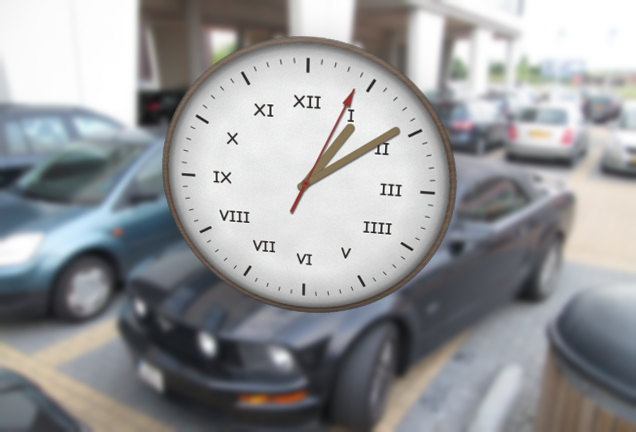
1:09:04
